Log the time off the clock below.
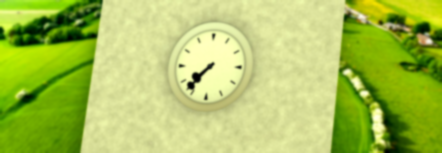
7:37
